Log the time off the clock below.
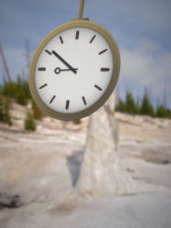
8:51
